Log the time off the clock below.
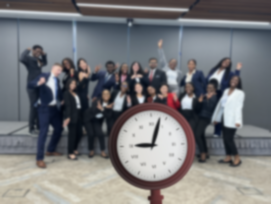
9:03
